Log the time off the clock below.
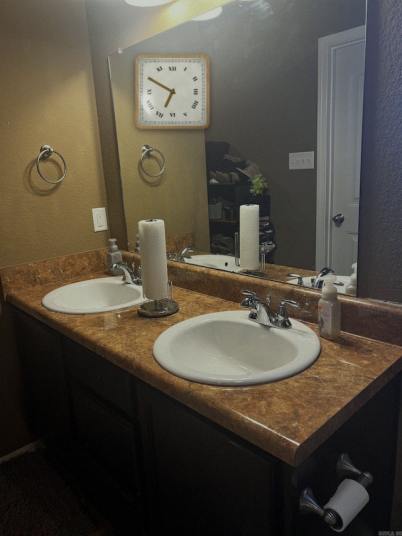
6:50
